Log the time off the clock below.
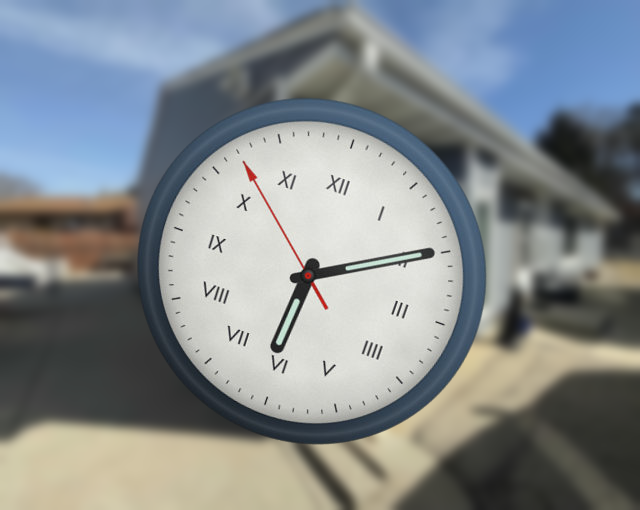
6:09:52
